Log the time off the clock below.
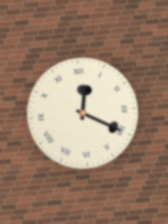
12:20
